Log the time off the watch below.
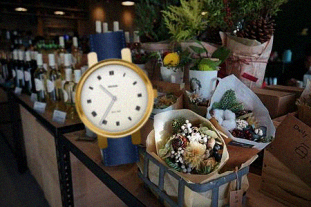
10:36
